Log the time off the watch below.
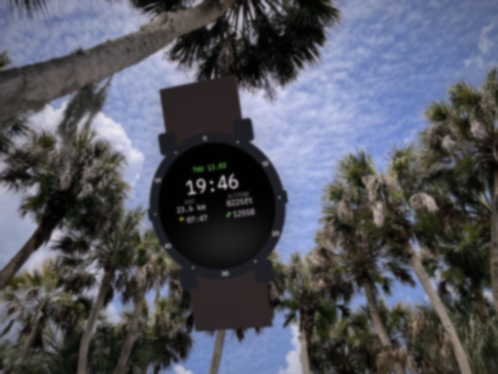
19:46
